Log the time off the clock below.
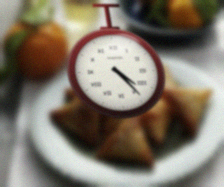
4:24
